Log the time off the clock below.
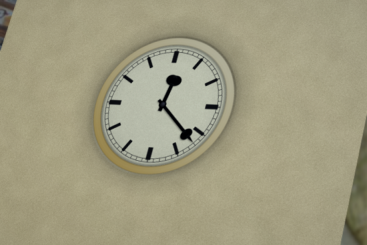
12:22
